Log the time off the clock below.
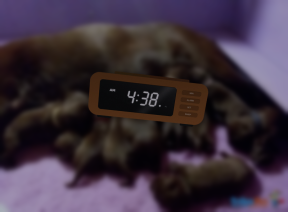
4:38
